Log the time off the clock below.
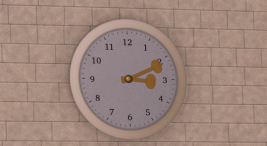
3:11
